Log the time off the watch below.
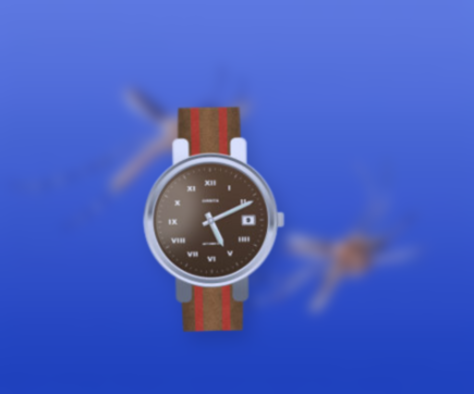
5:11
